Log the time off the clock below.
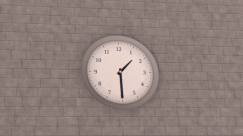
1:30
